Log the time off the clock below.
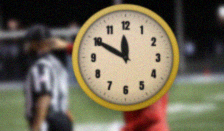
11:50
